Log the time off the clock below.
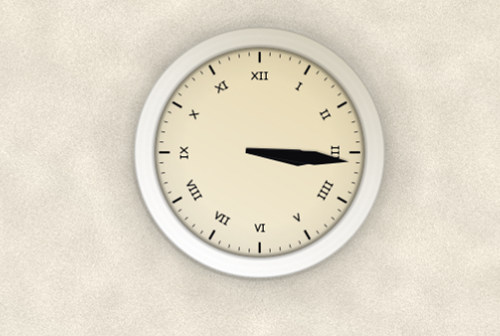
3:16
